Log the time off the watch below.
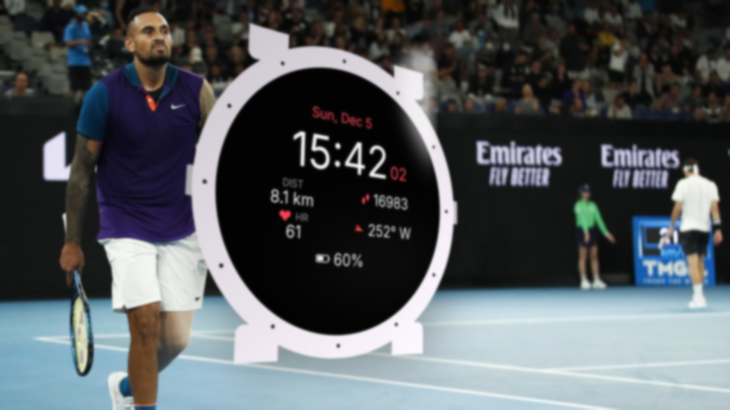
15:42:02
